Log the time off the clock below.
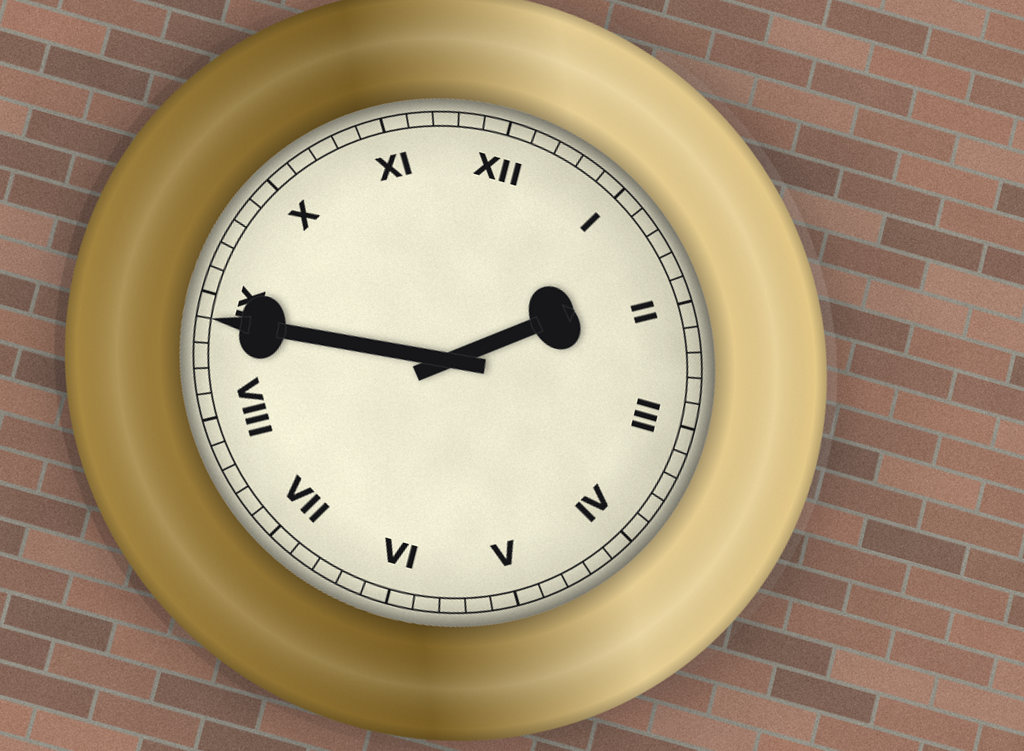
1:44
